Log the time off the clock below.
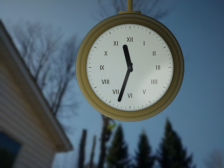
11:33
